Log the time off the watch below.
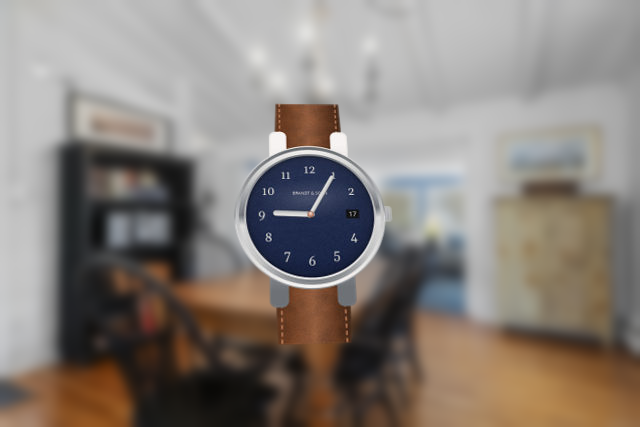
9:05
